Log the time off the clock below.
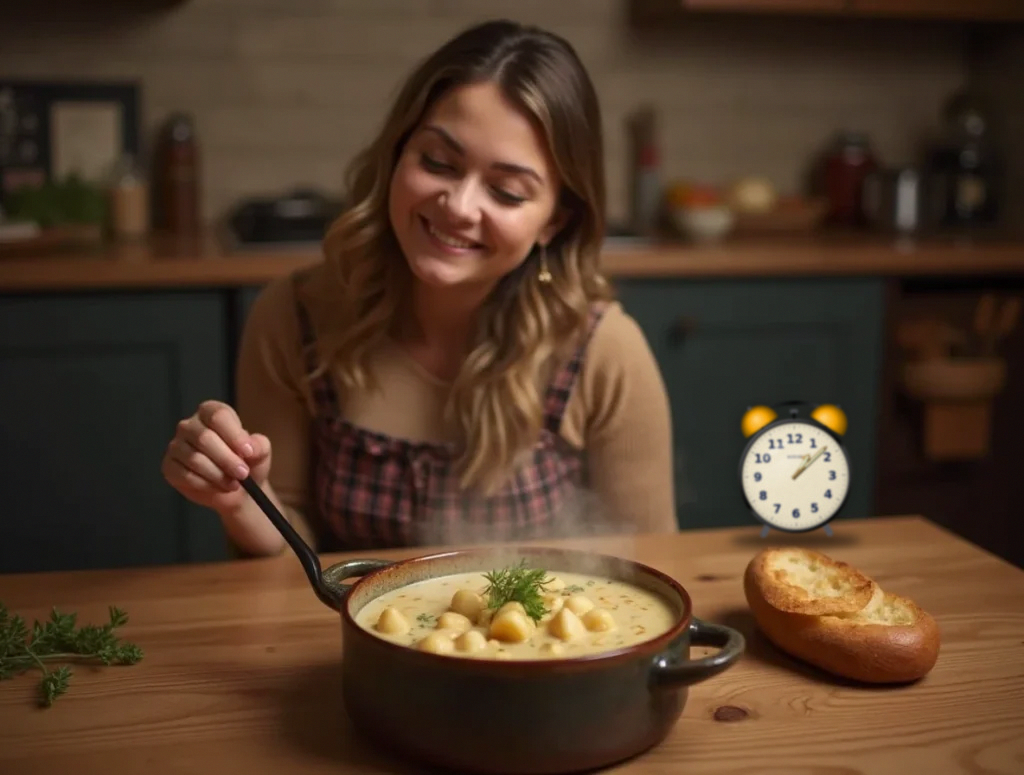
1:08
